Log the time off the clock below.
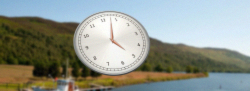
5:03
